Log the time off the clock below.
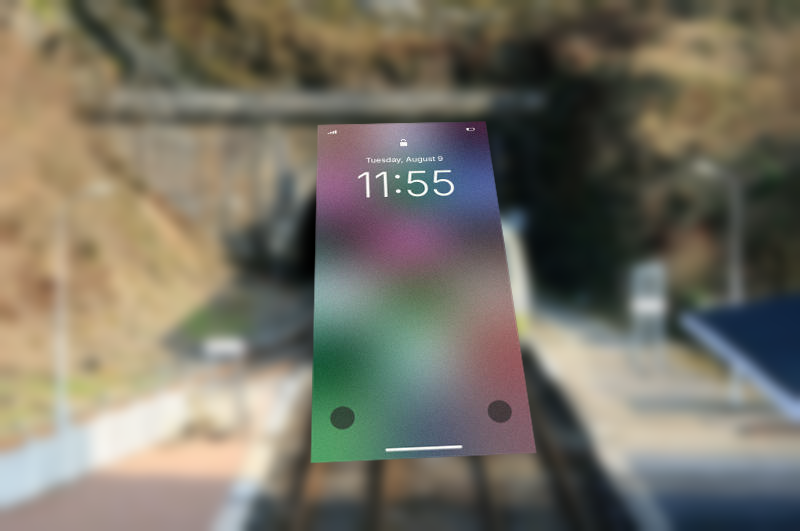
11:55
